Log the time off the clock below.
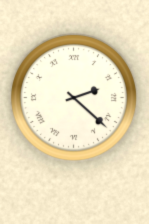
2:22
